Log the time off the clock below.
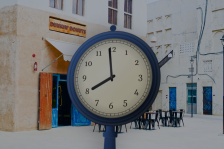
7:59
